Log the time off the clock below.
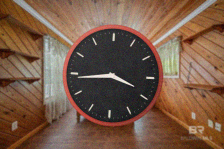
3:44
